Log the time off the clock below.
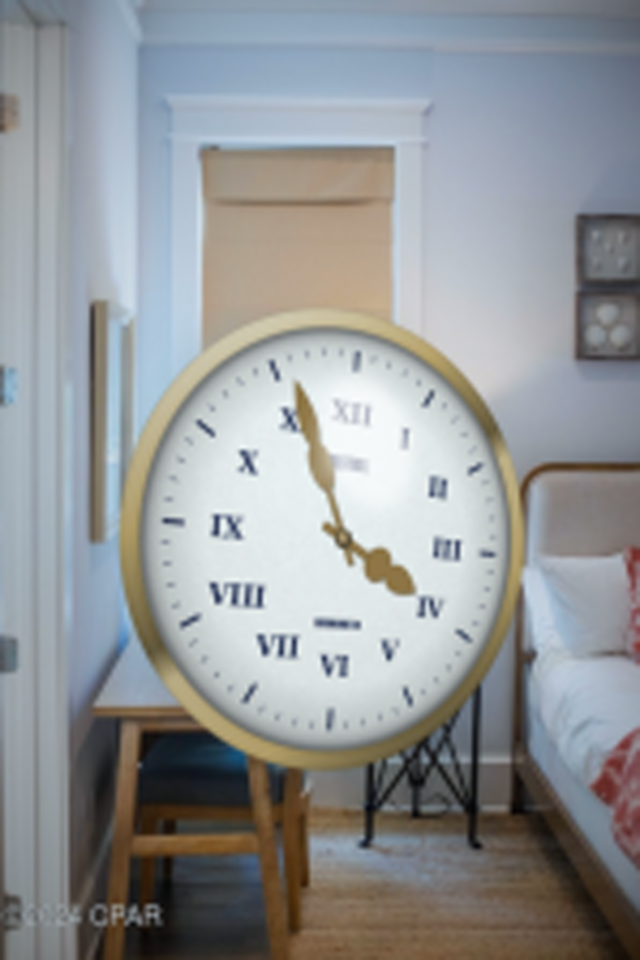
3:56
